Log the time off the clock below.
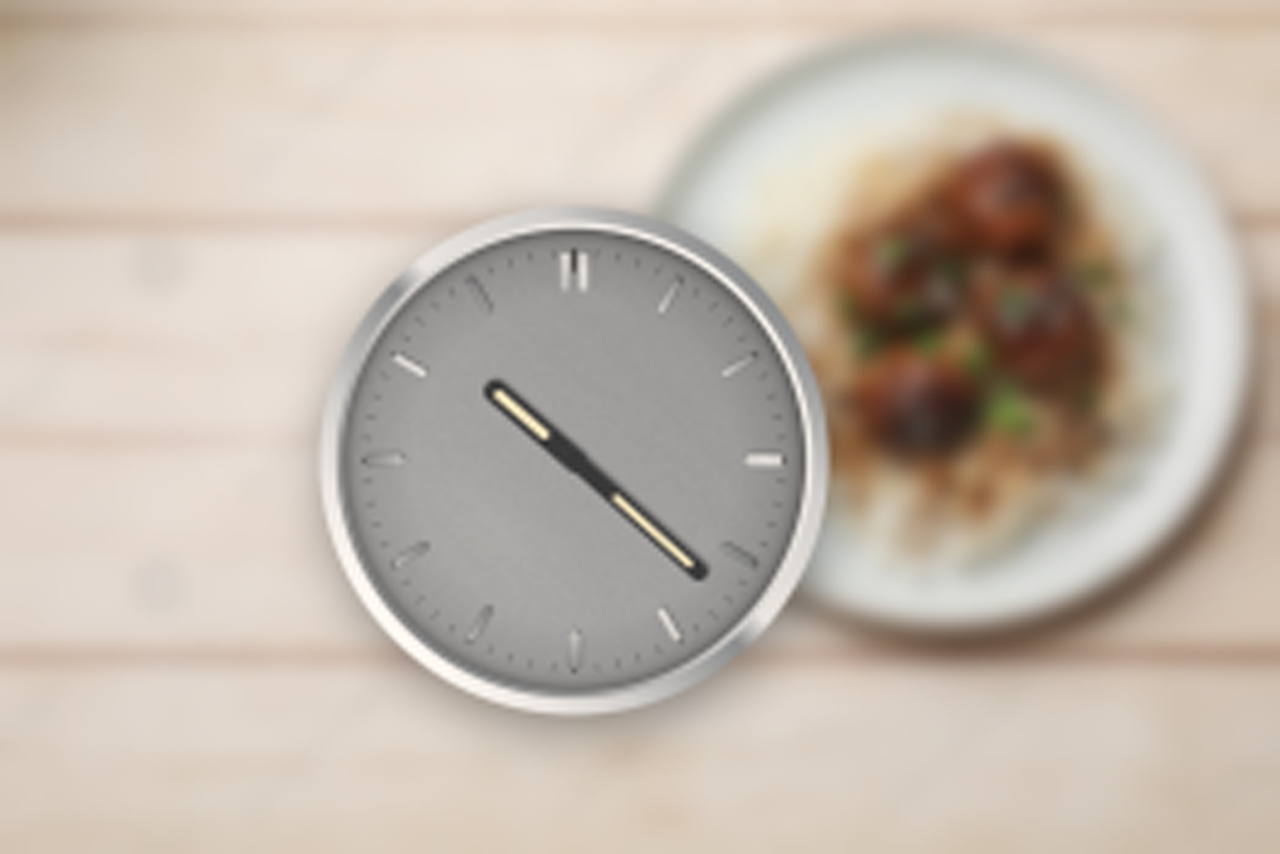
10:22
